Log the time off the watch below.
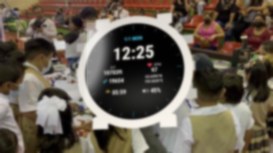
12:25
